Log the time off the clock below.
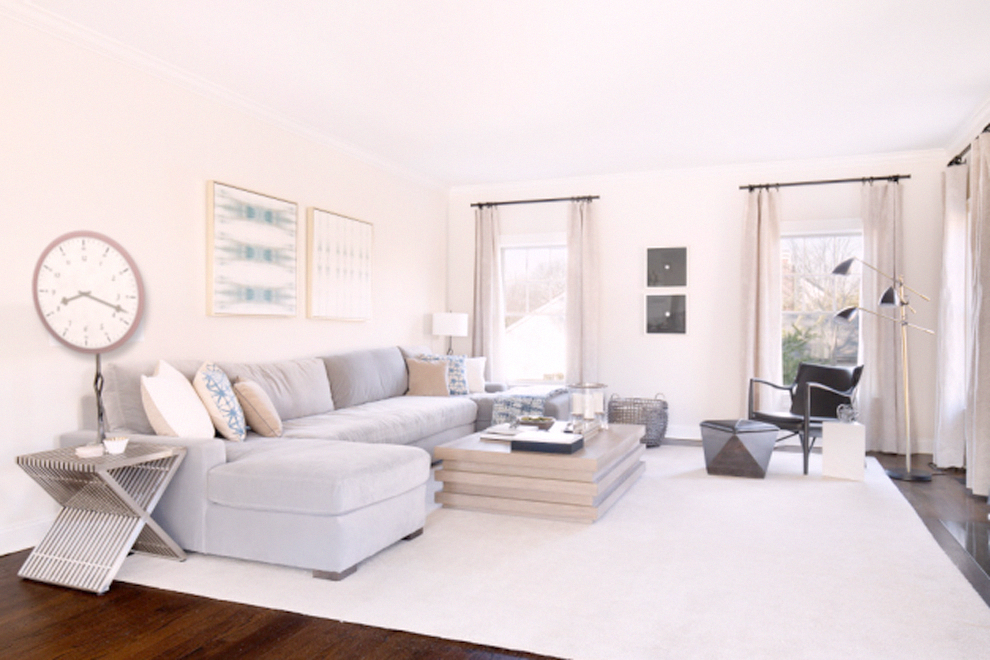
8:18
